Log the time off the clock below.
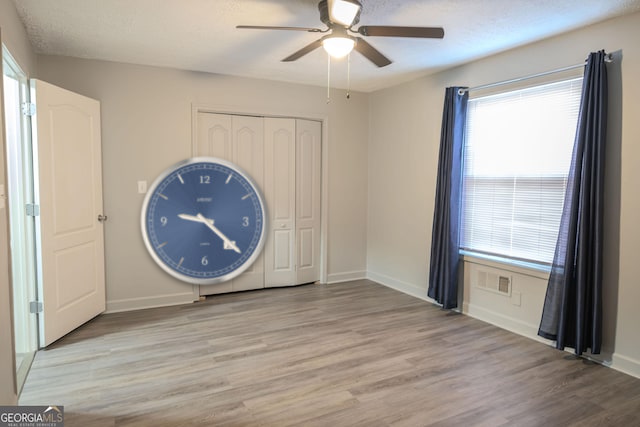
9:22
